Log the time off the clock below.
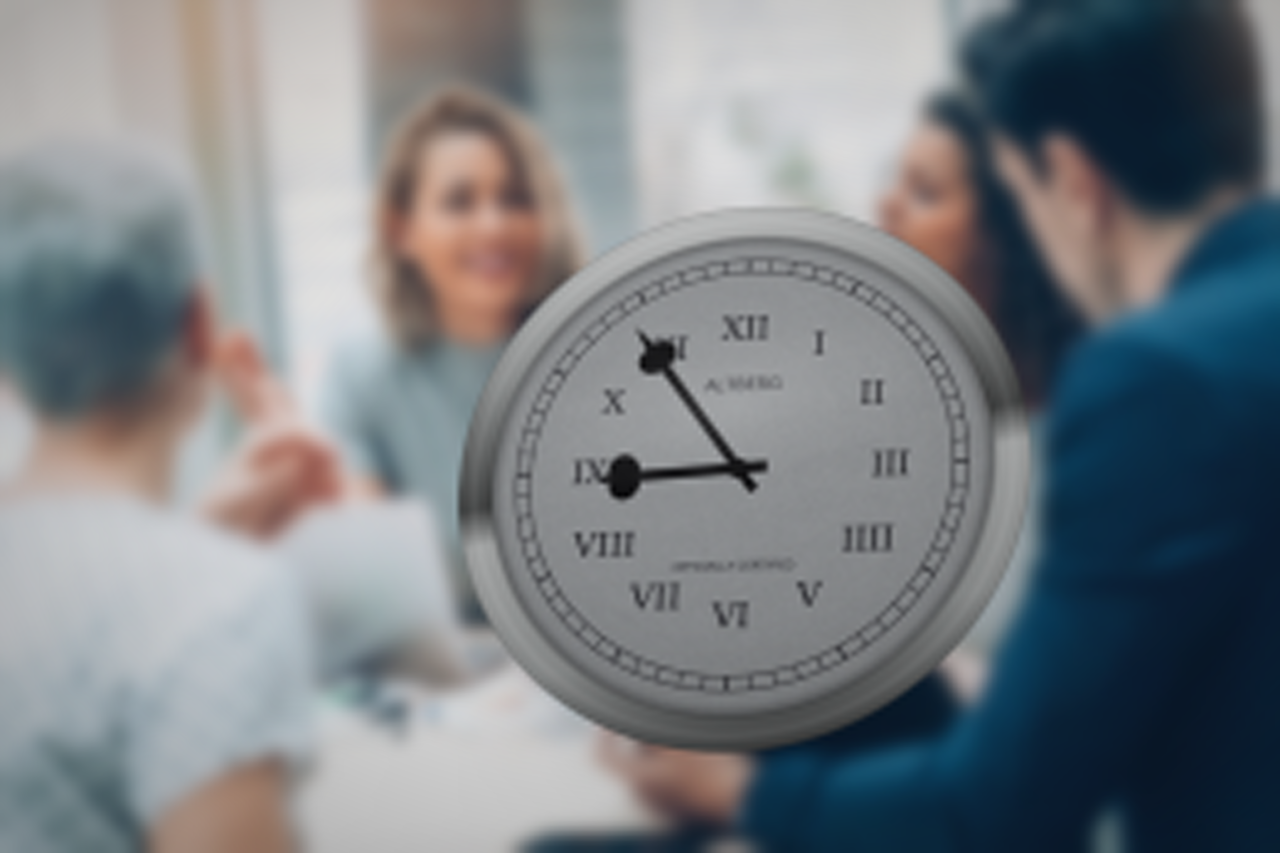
8:54
